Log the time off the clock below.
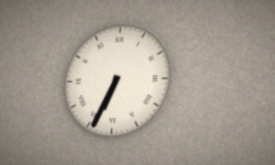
6:34
